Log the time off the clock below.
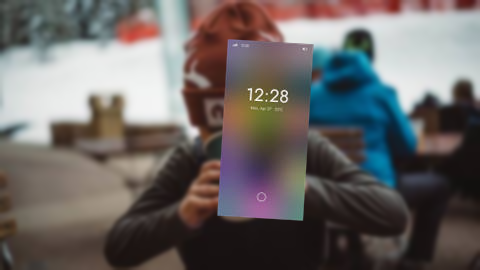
12:28
